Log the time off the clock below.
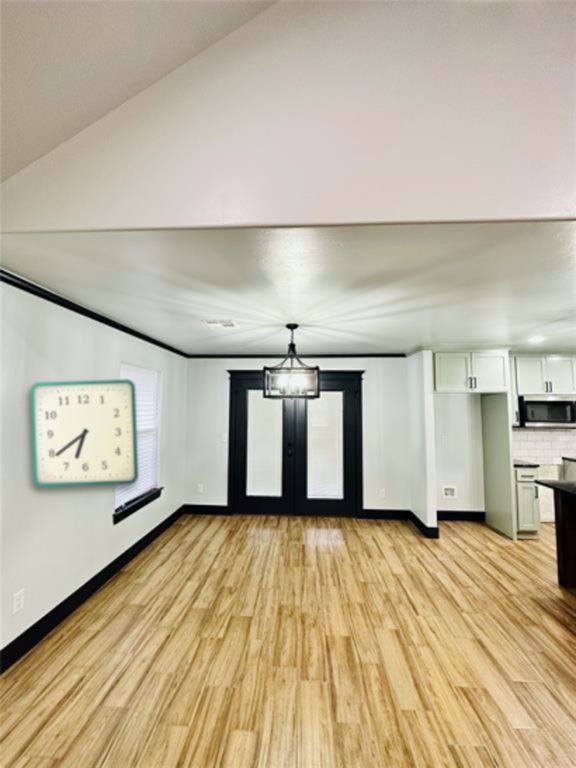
6:39
